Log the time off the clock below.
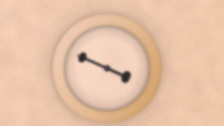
3:49
